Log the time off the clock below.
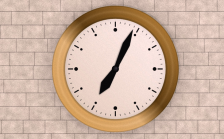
7:04
